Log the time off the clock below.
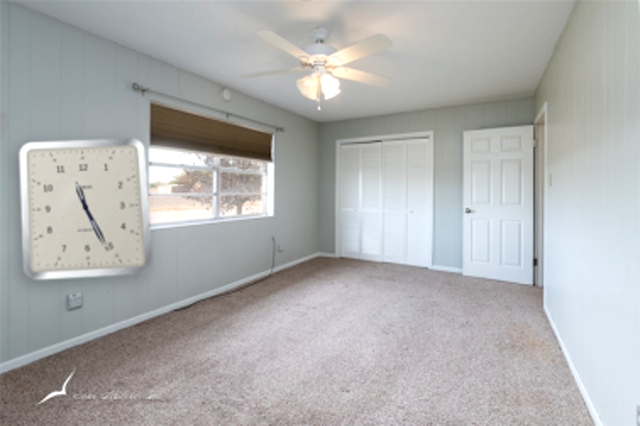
11:26
